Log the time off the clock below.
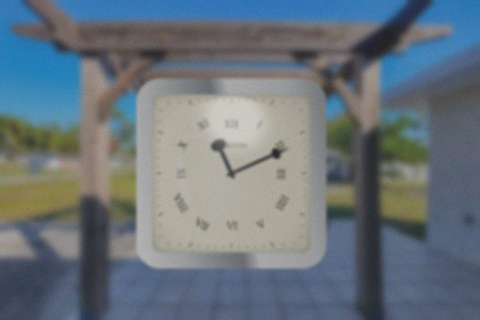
11:11
